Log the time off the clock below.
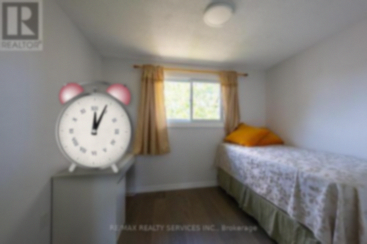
12:04
